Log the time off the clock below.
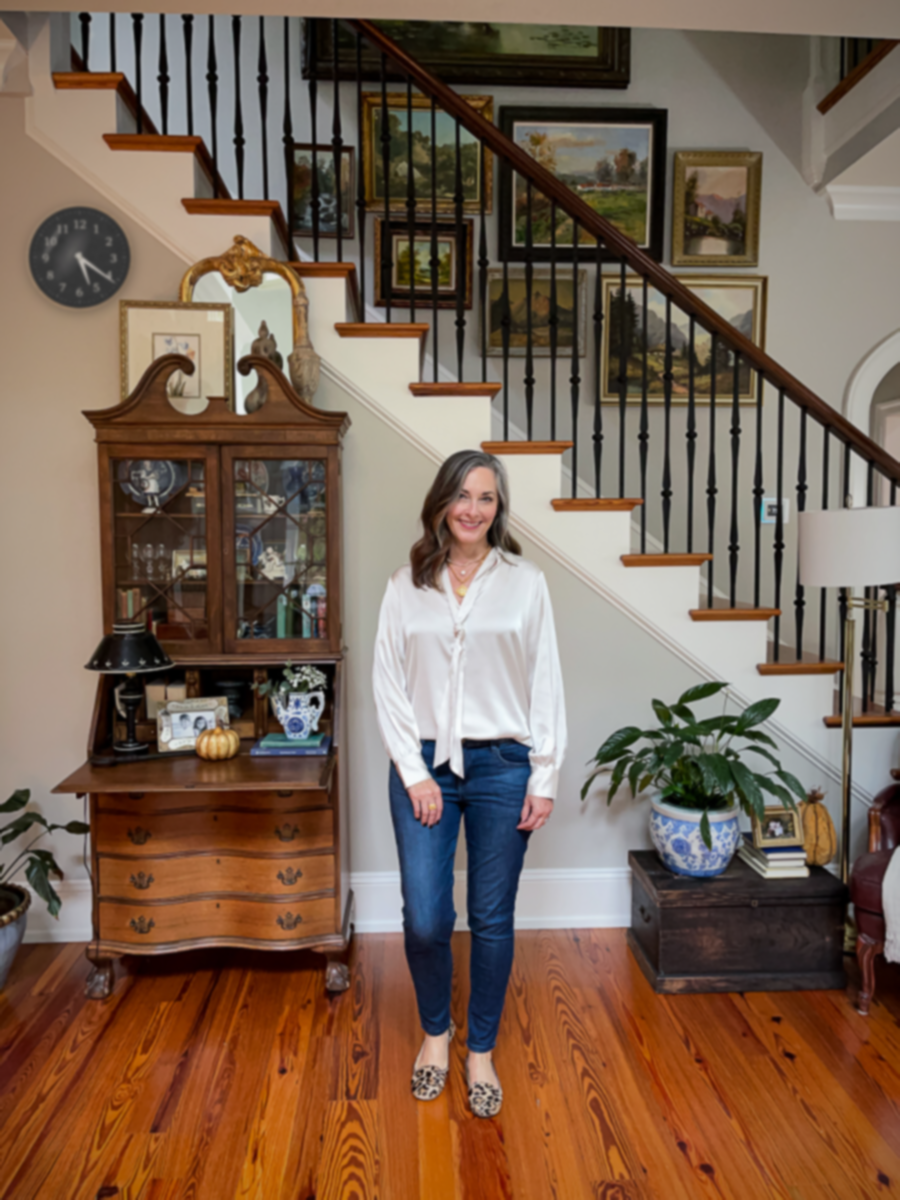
5:21
